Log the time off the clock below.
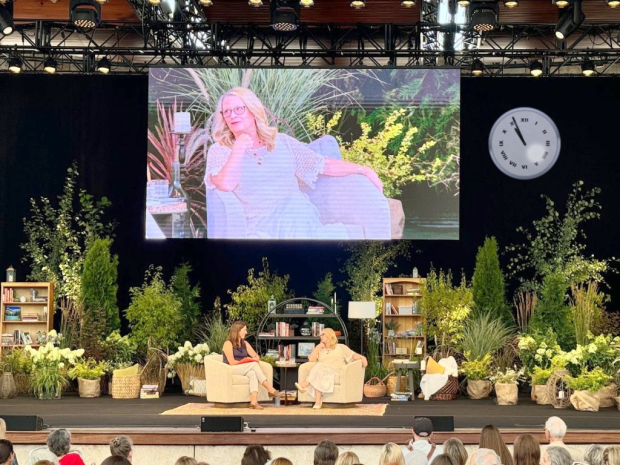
10:56
